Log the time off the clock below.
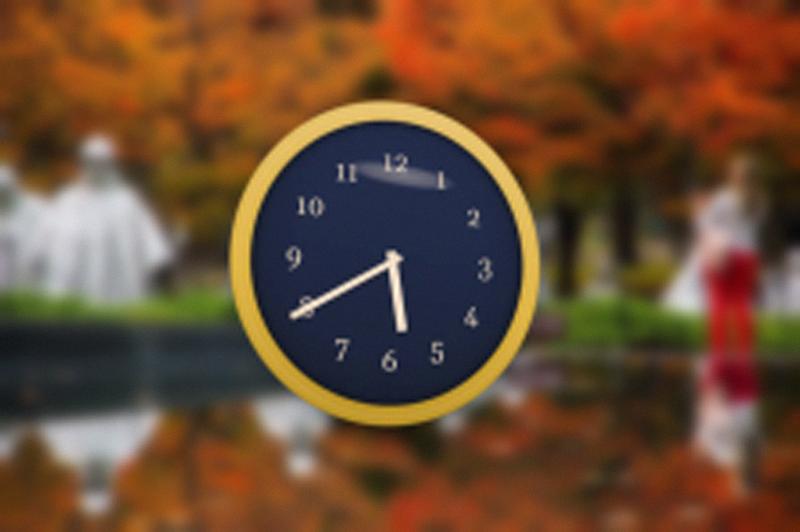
5:40
